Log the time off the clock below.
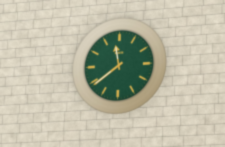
11:39
